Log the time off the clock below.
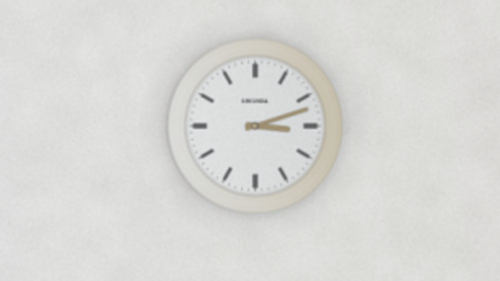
3:12
